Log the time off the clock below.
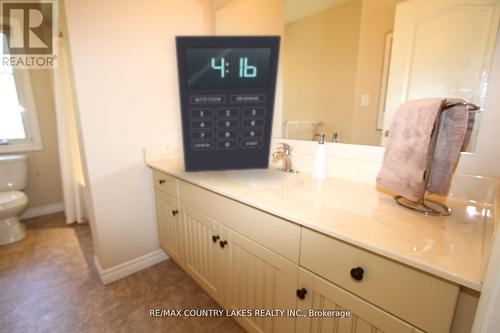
4:16
